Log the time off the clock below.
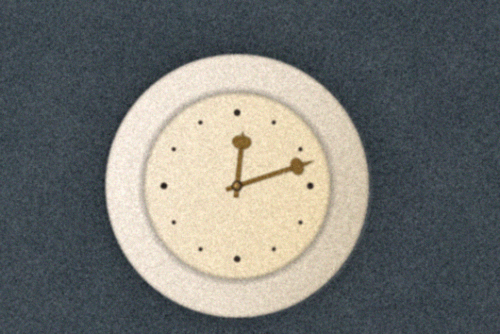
12:12
